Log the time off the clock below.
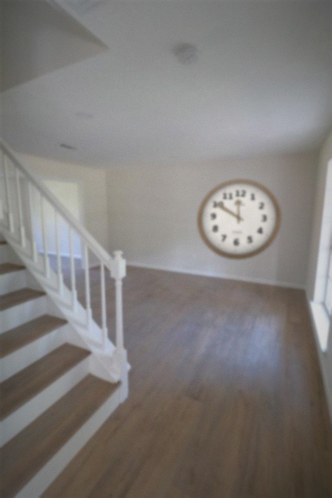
11:50
